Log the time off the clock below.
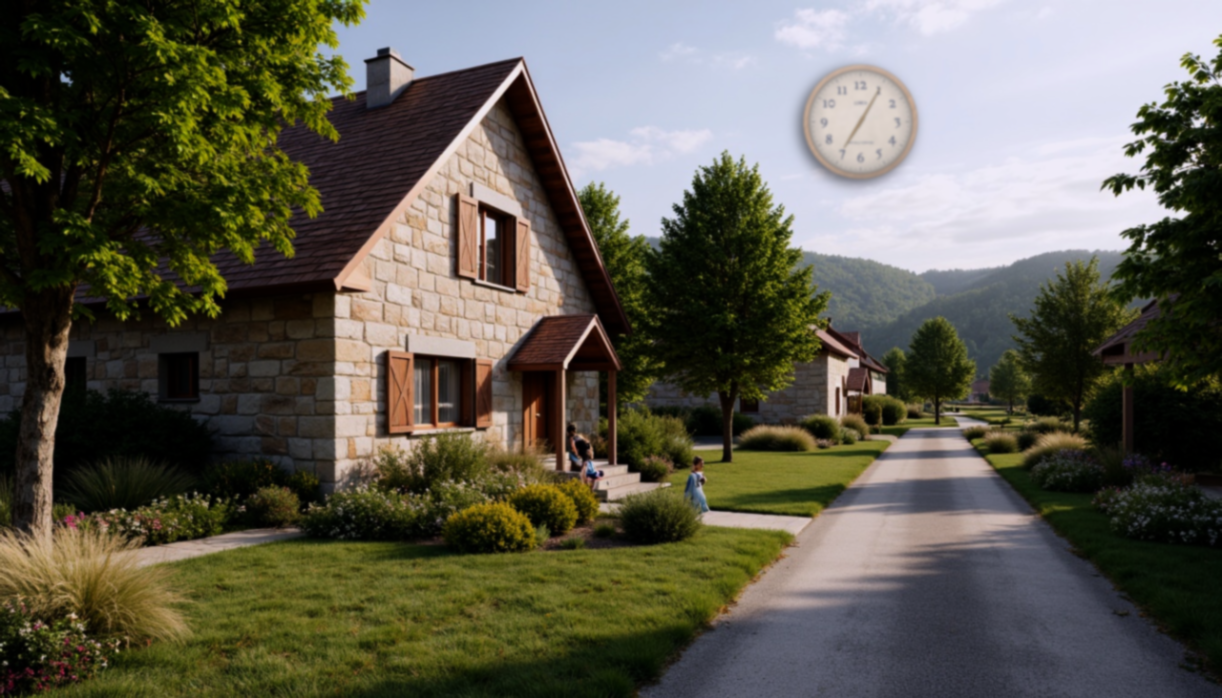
7:05
